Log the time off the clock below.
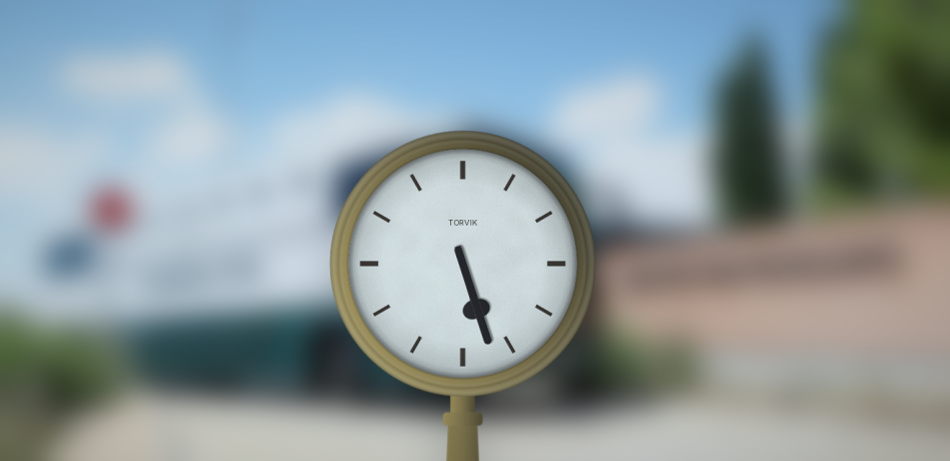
5:27
